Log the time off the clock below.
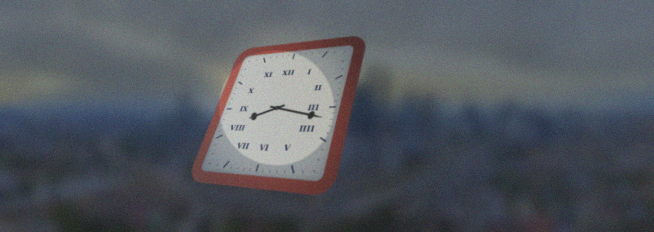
8:17
